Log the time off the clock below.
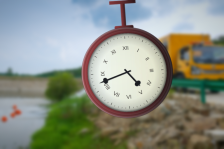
4:42
